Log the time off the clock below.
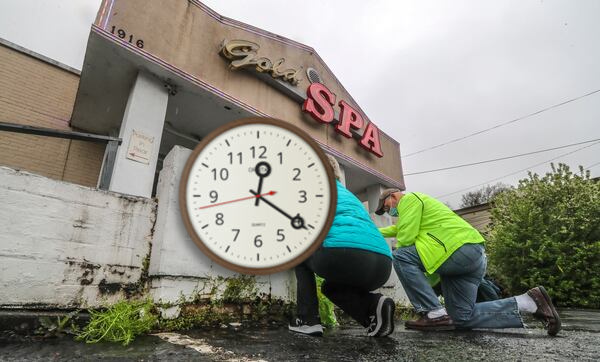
12:20:43
